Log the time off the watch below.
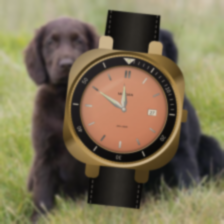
11:50
